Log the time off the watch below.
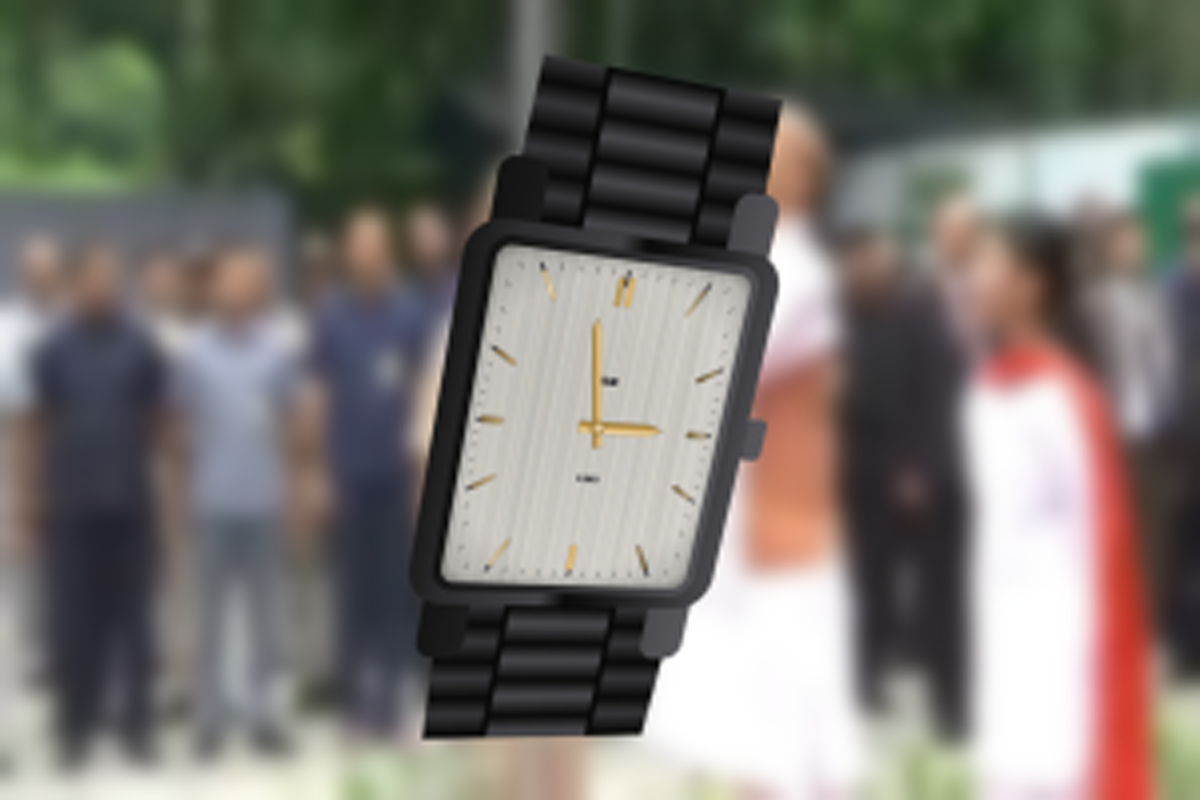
2:58
